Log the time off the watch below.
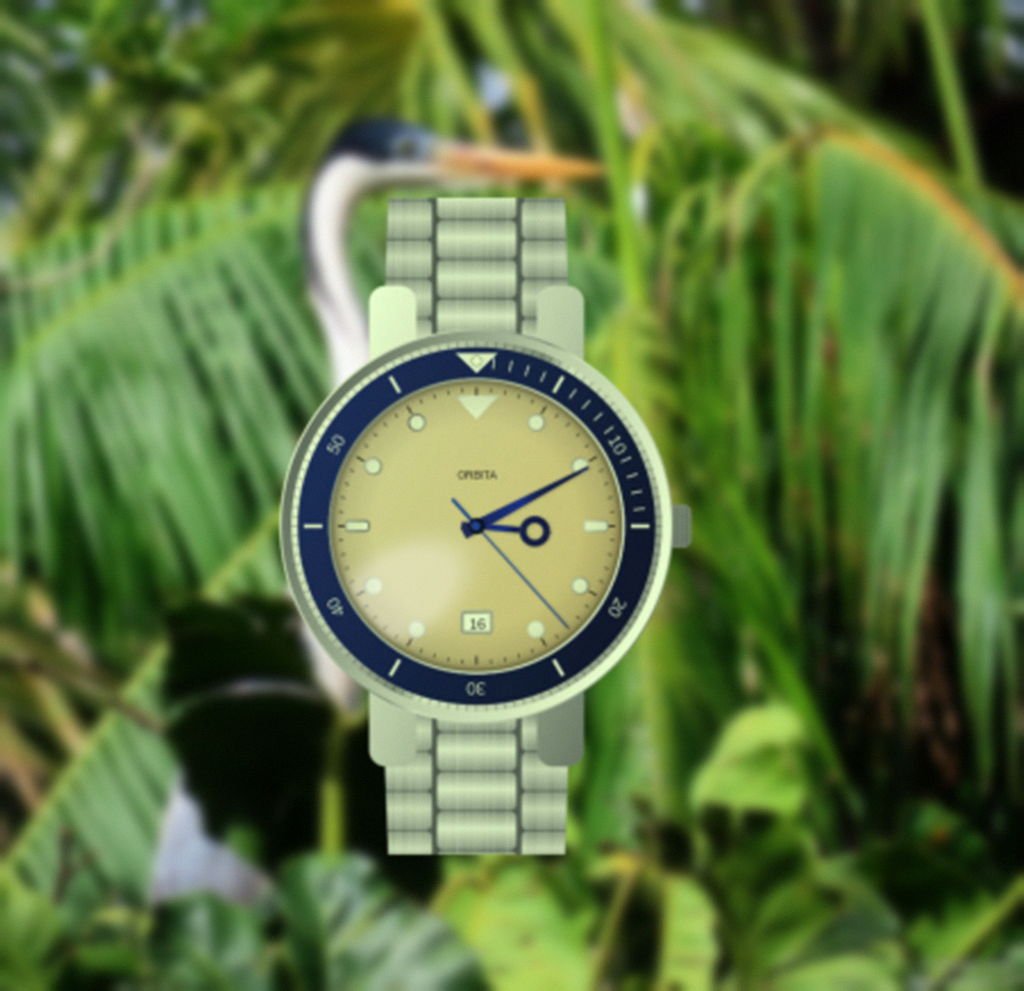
3:10:23
